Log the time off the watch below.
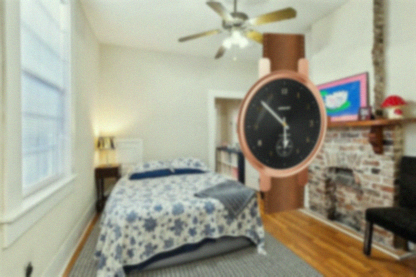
5:52
